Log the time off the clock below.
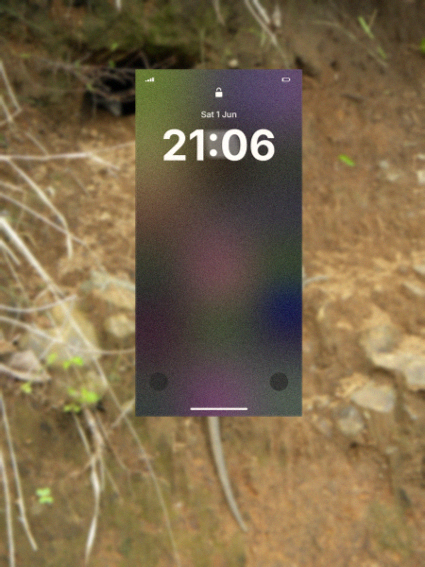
21:06
